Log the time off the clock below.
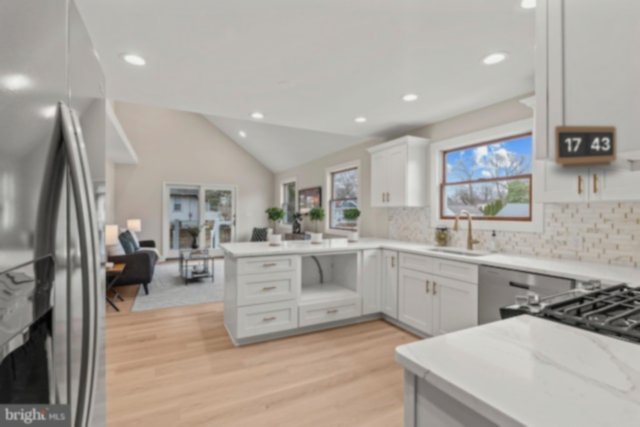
17:43
